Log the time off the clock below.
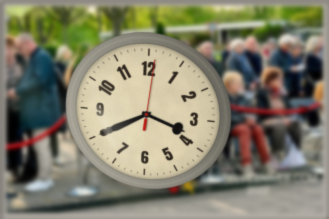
3:40:01
